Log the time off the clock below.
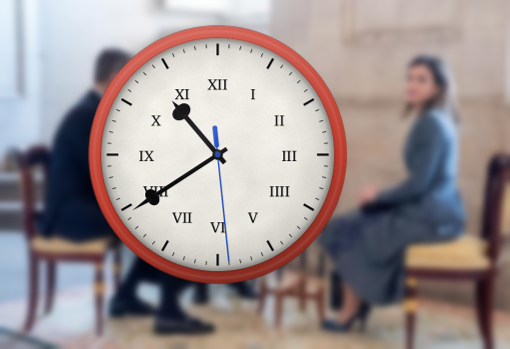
10:39:29
